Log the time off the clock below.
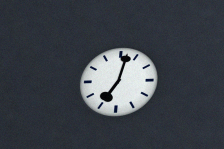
7:02
